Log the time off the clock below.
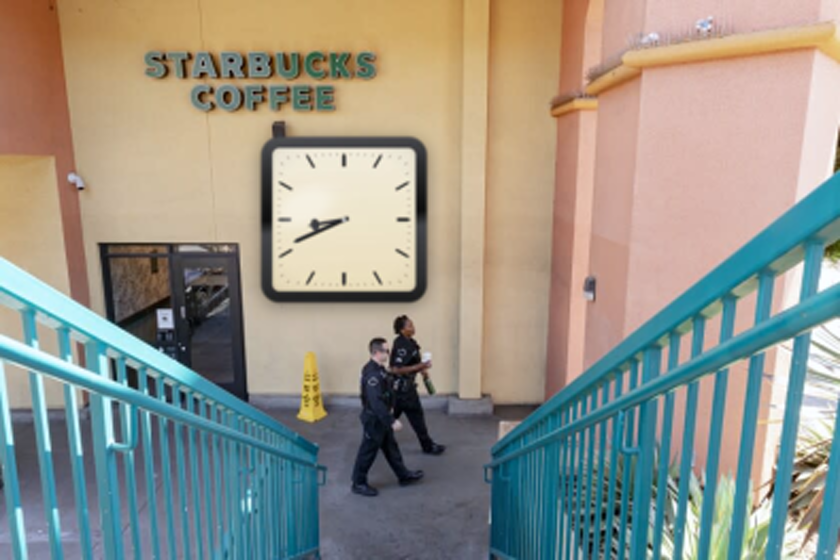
8:41
